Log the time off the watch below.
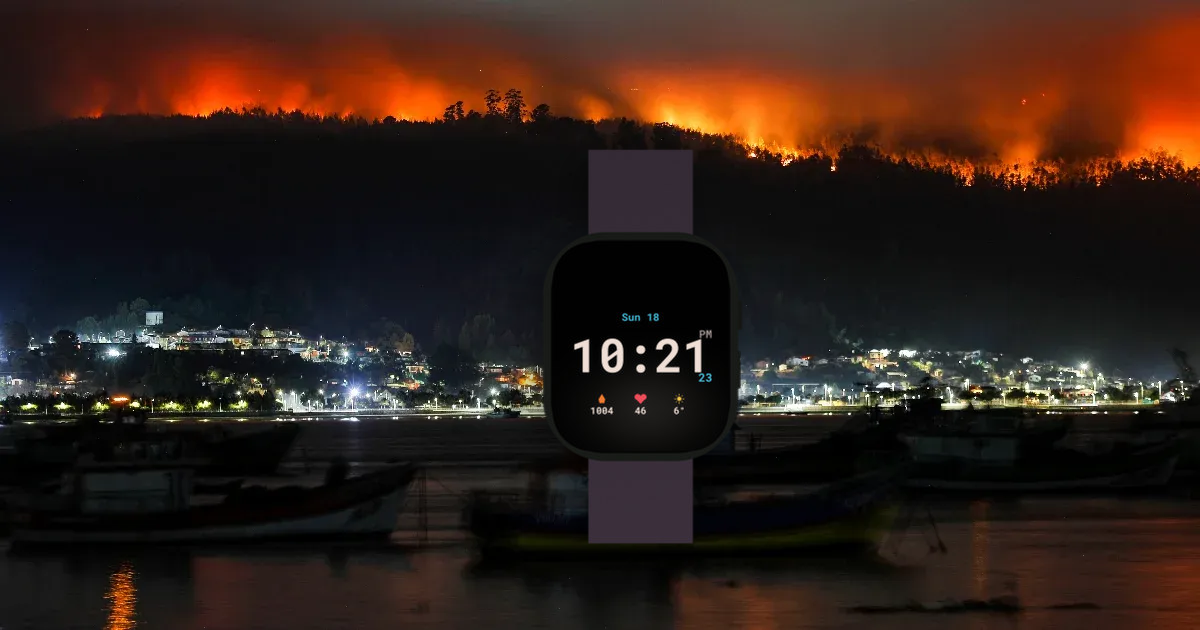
10:21:23
